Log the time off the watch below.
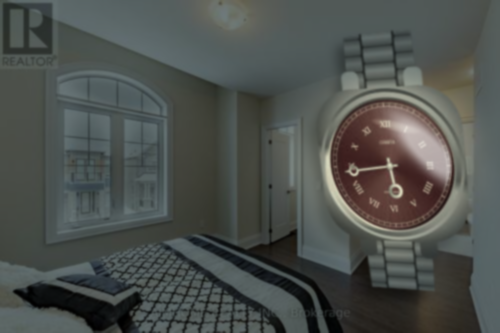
5:44
